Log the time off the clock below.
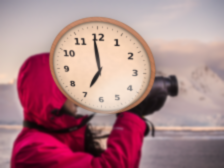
6:59
